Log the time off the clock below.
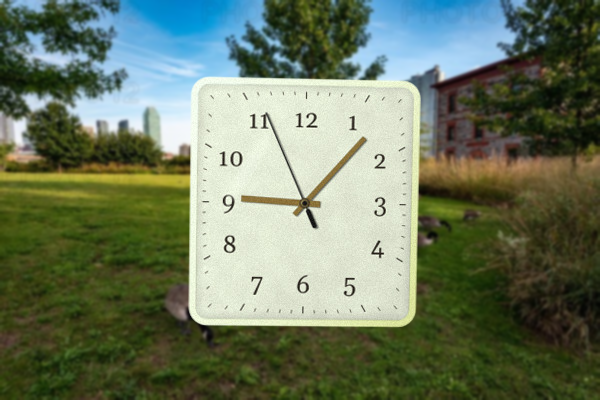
9:06:56
